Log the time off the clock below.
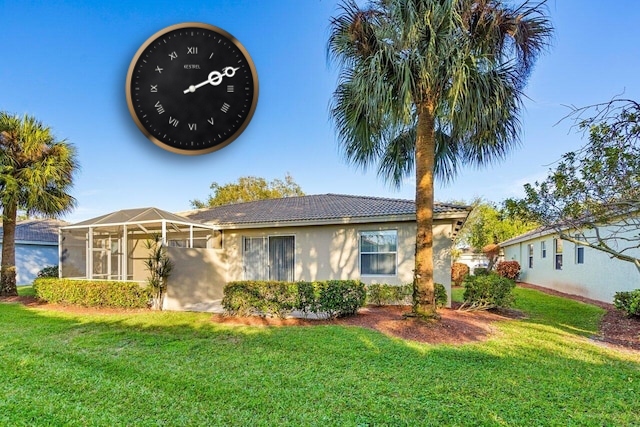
2:11
